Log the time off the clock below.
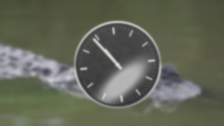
10:54
